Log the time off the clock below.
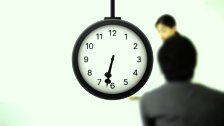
6:32
